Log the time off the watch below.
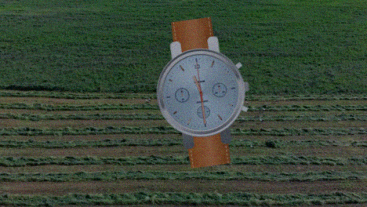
11:30
